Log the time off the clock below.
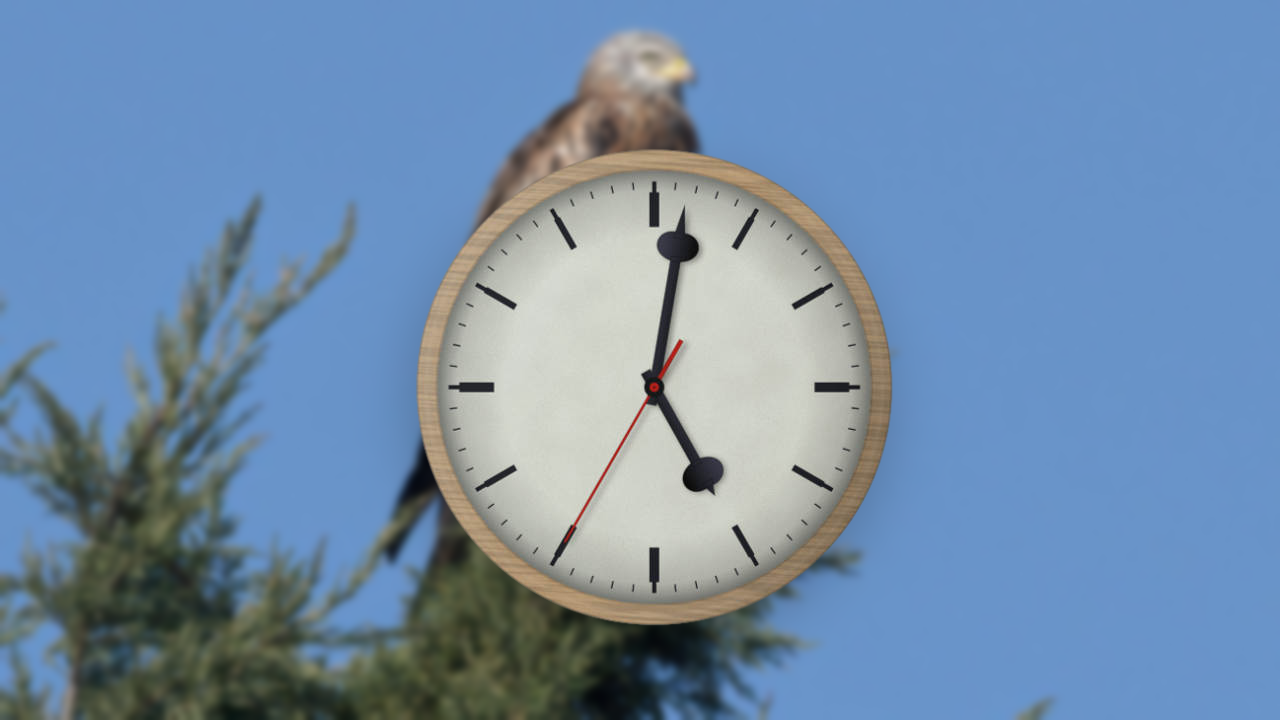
5:01:35
